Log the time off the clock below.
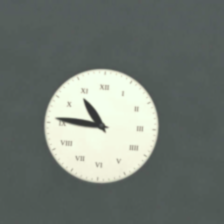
10:46
